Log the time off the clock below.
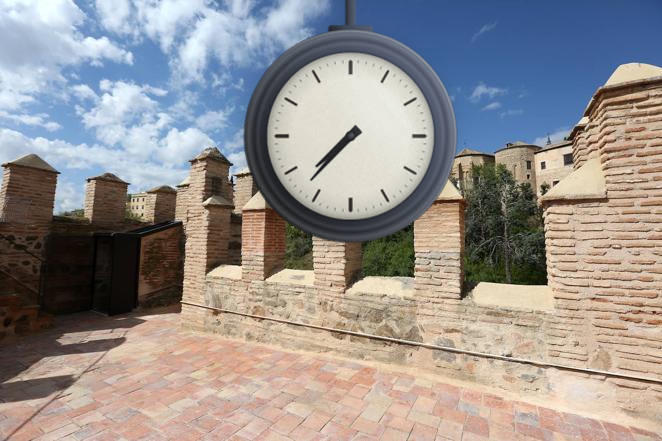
7:37
